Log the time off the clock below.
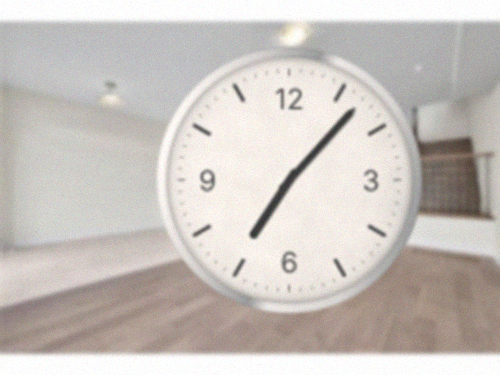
7:07
